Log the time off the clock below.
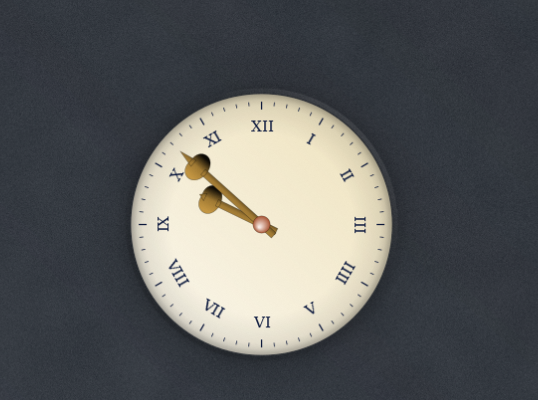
9:52
